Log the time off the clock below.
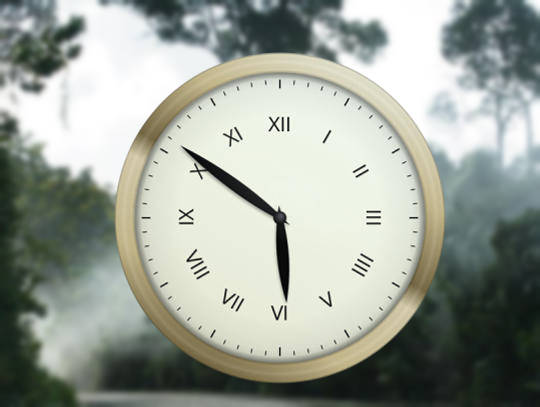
5:51
